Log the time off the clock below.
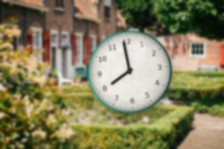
7:59
